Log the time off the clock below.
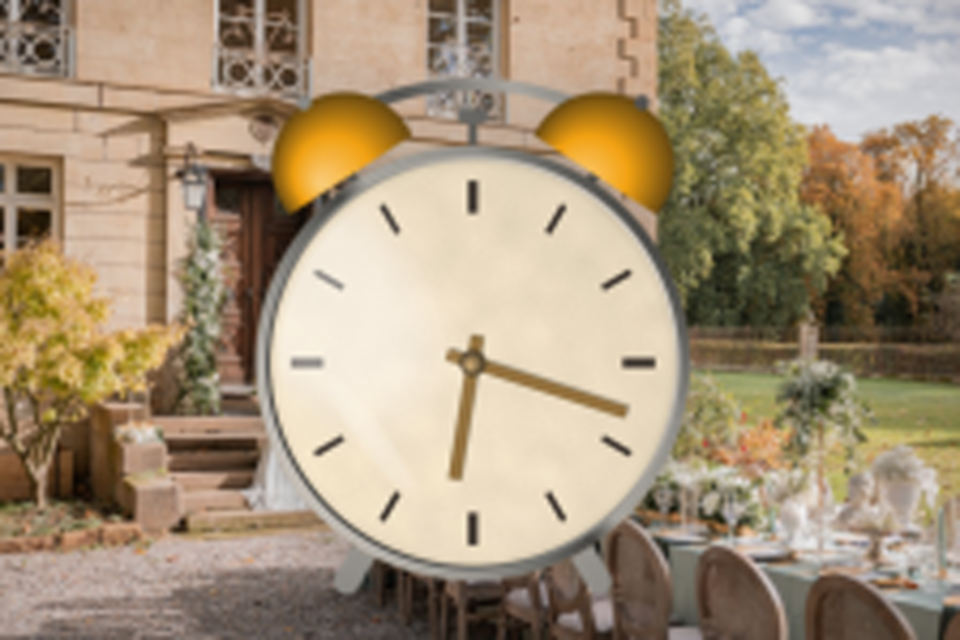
6:18
